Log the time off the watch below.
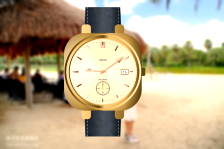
9:09
